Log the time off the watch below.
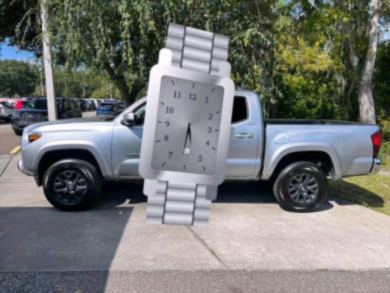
5:31
